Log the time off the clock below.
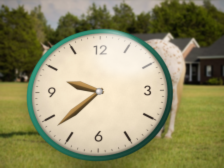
9:38
